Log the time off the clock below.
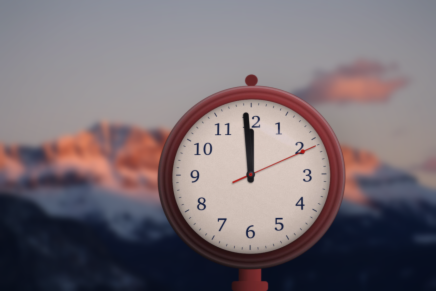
11:59:11
